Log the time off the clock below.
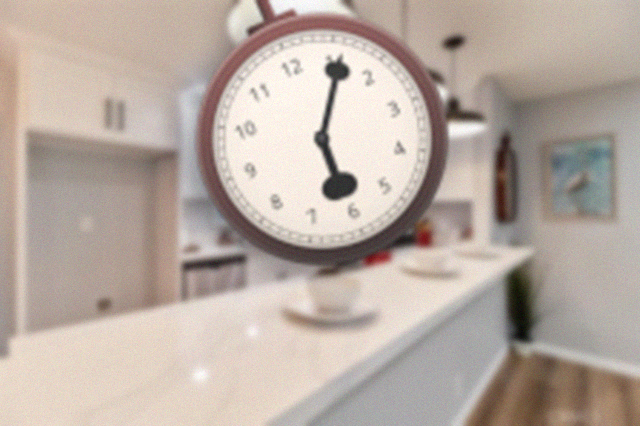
6:06
